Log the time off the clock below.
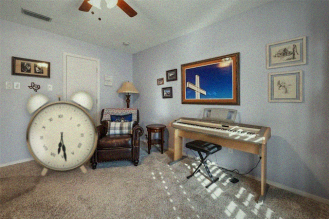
6:29
